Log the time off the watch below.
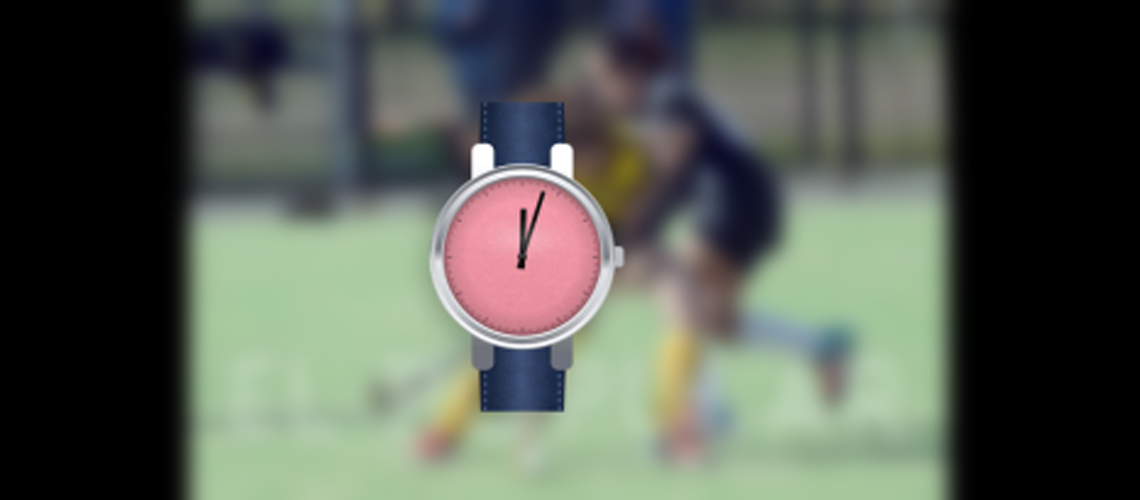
12:03
